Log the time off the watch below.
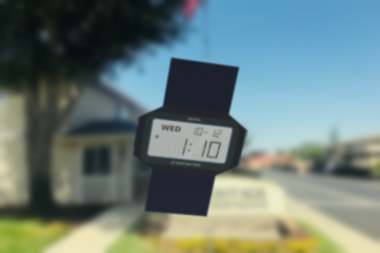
1:10
